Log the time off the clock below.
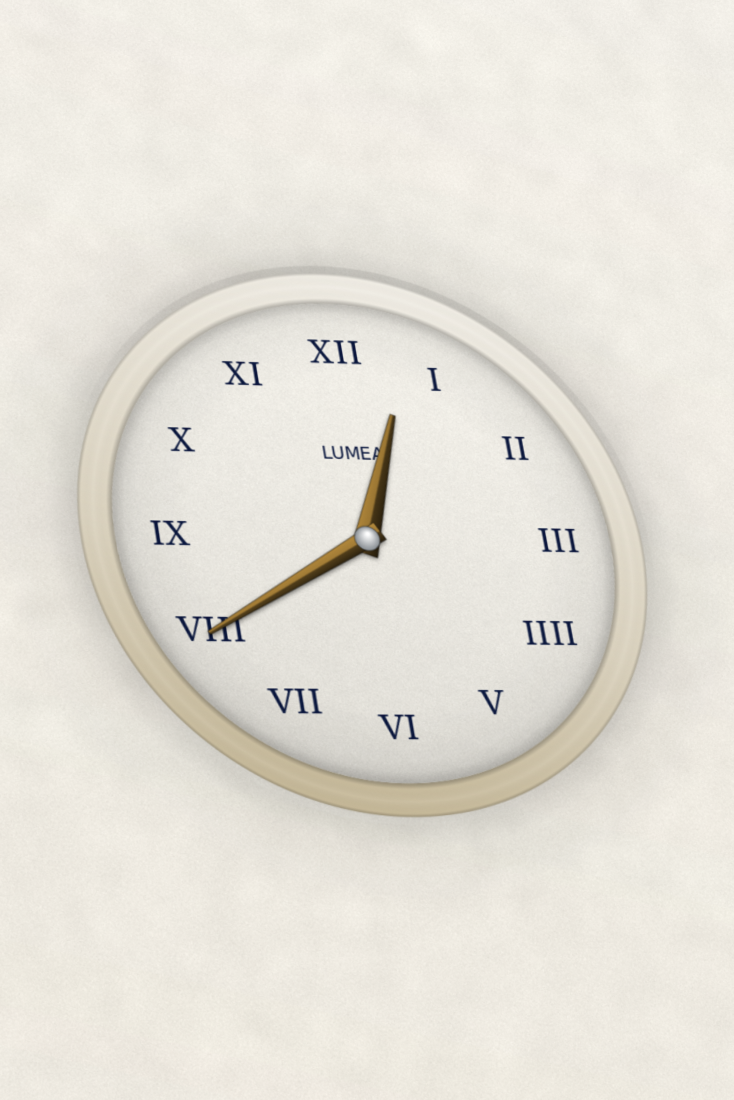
12:40
